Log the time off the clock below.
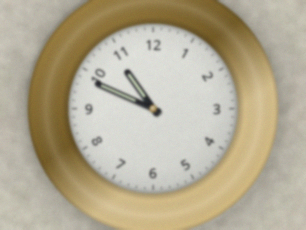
10:49
